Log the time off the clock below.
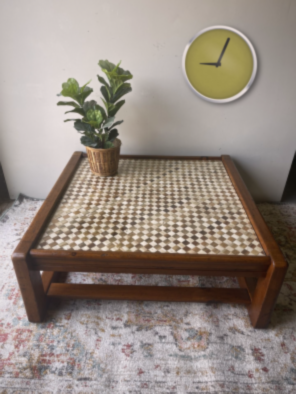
9:04
